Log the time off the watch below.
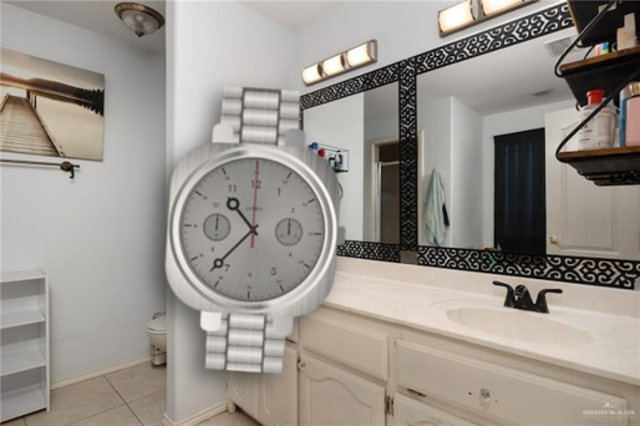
10:37
